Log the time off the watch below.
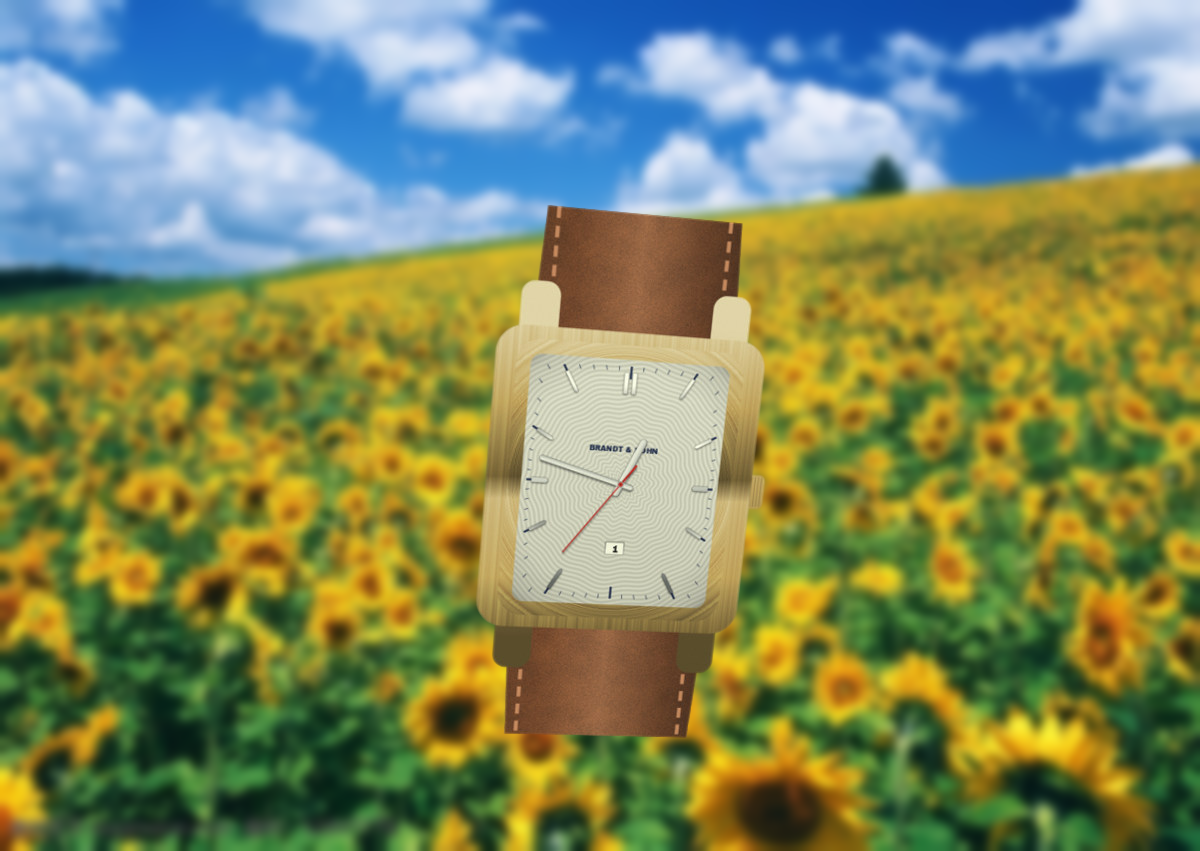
12:47:36
